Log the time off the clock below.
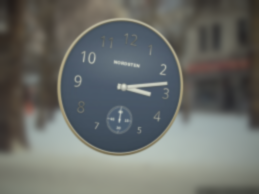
3:13
